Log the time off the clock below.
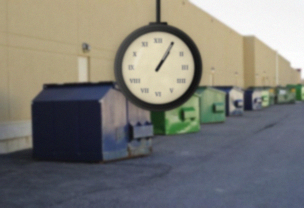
1:05
